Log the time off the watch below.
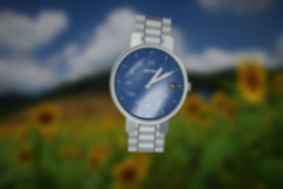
1:10
